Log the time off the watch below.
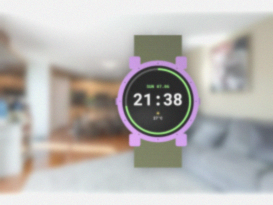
21:38
